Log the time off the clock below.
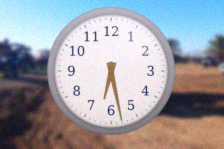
6:28
